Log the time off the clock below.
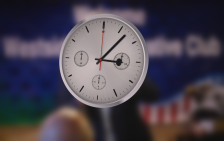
3:07
